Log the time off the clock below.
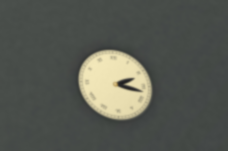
2:17
